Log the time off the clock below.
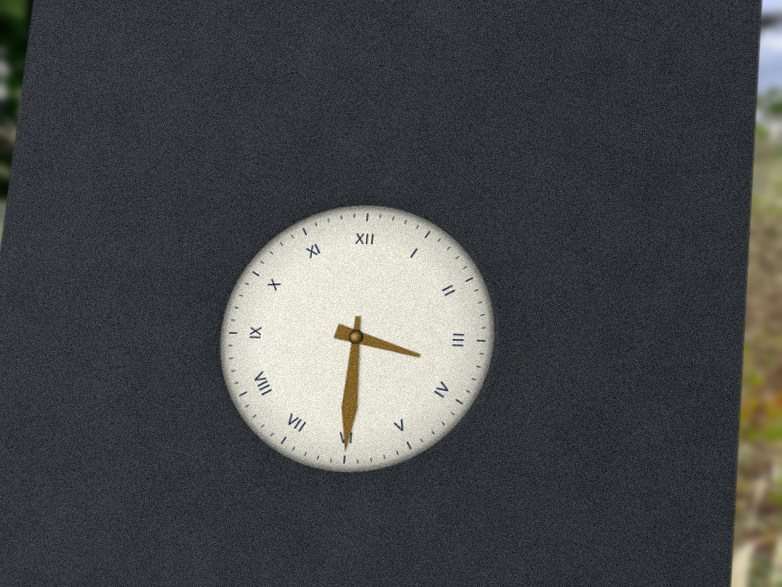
3:30
